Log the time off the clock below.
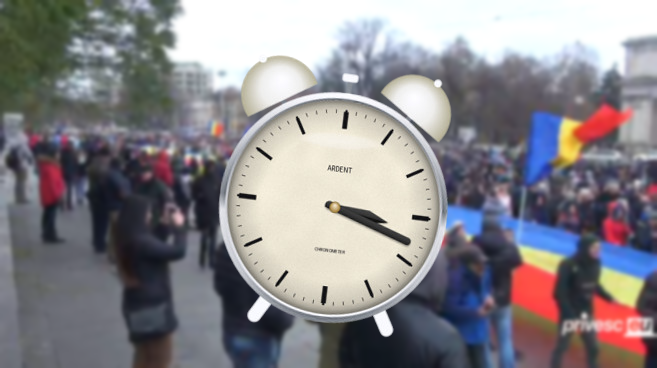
3:18
